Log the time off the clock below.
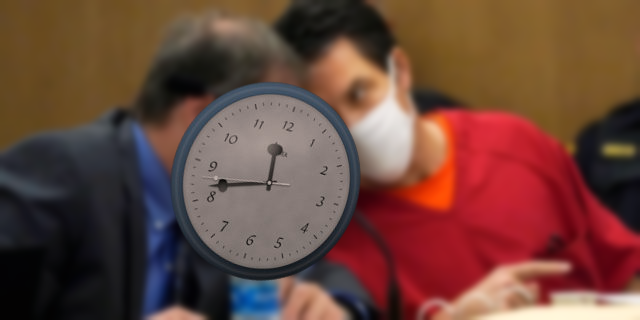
11:41:43
